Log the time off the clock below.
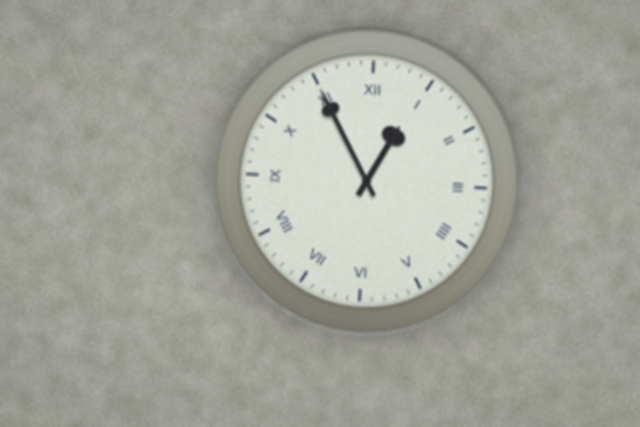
12:55
